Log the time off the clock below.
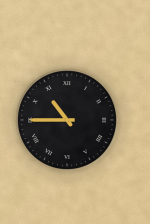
10:45
